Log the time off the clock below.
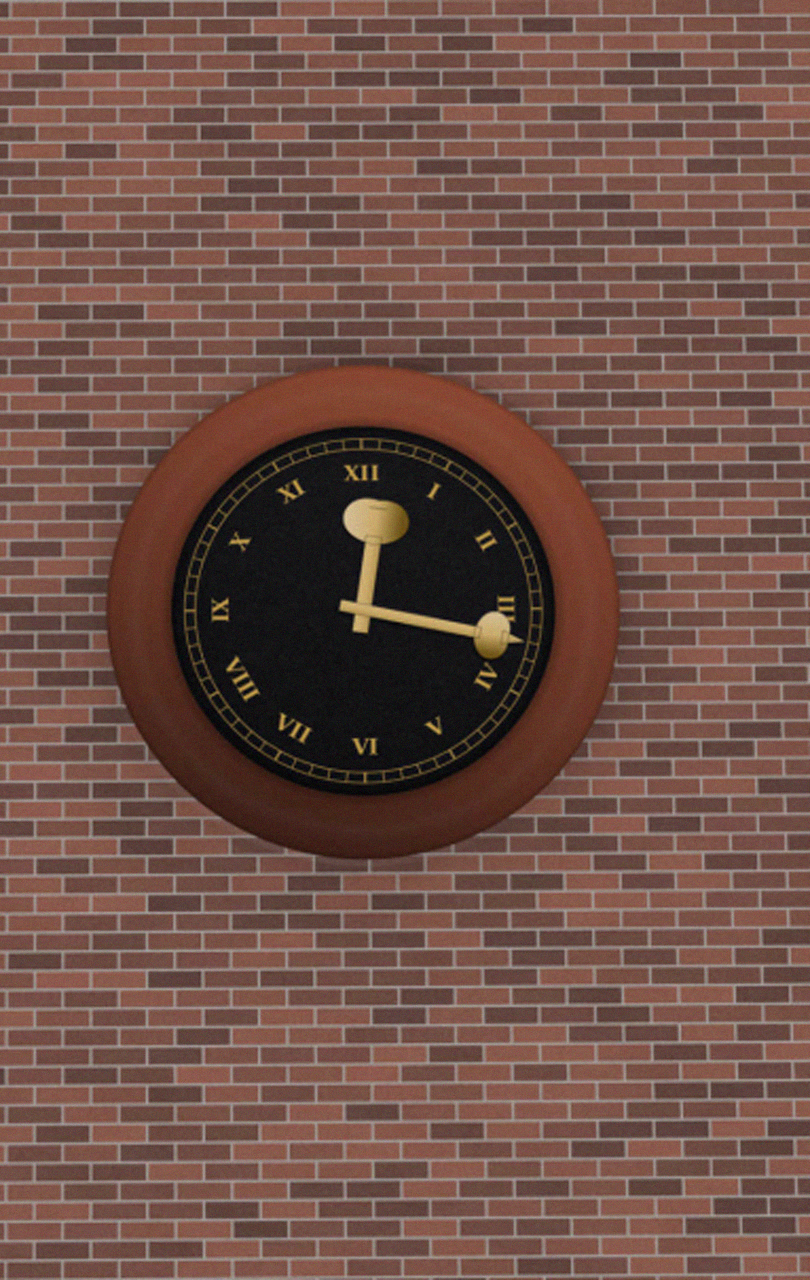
12:17
